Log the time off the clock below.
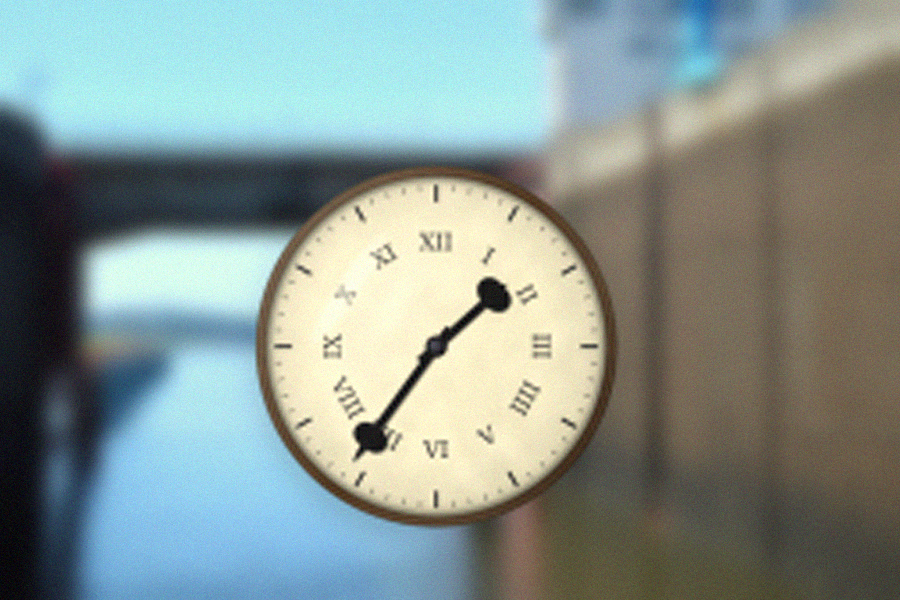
1:36
